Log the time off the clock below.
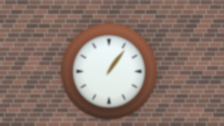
1:06
